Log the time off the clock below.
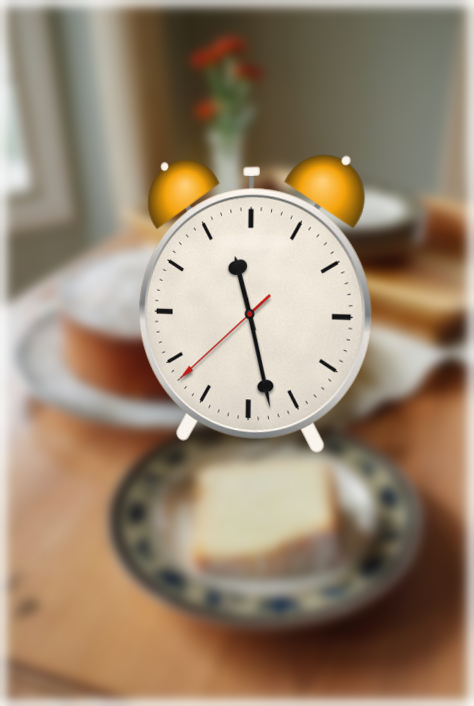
11:27:38
